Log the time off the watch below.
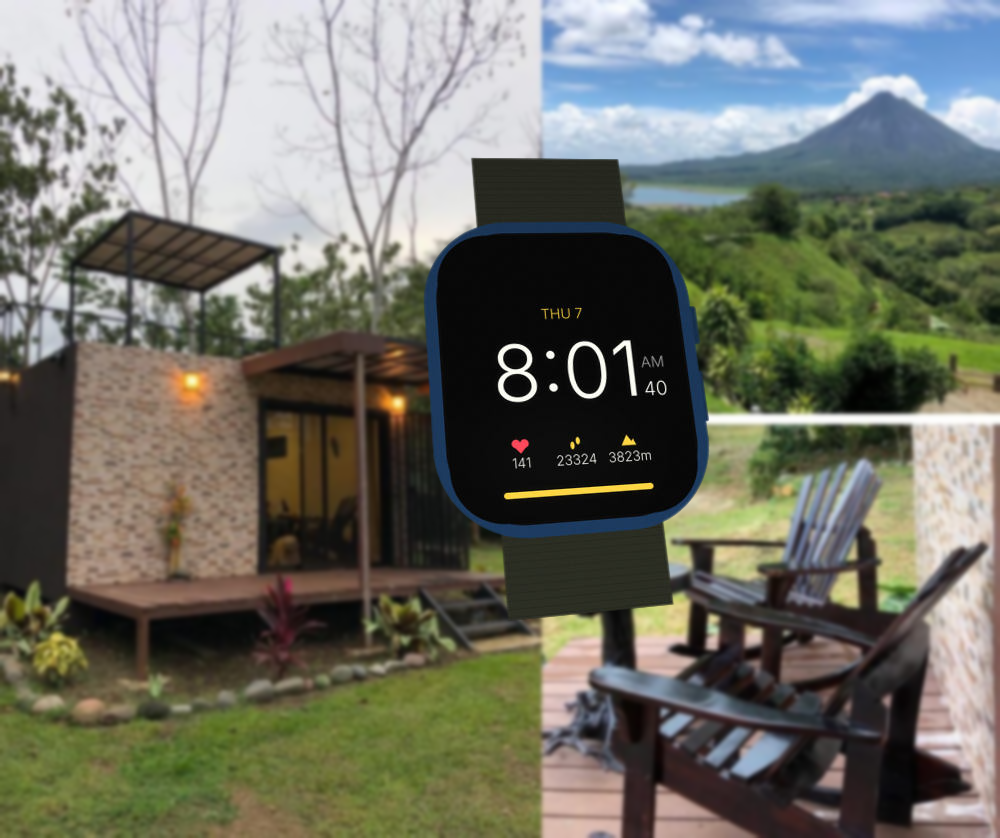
8:01:40
